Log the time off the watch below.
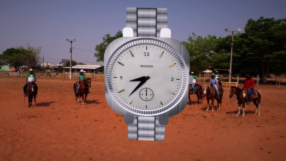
8:37
